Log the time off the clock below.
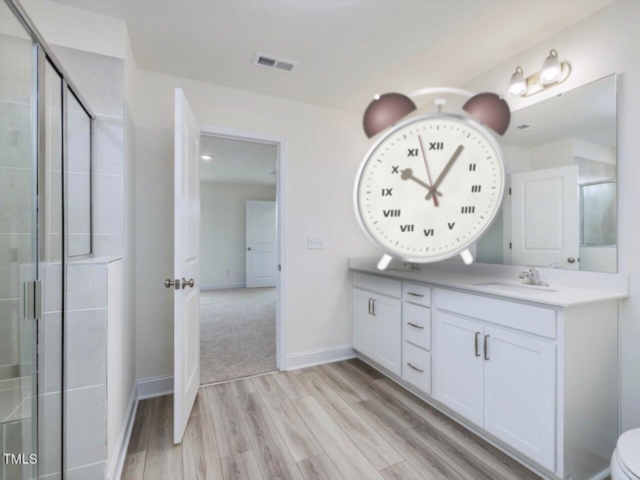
10:04:57
